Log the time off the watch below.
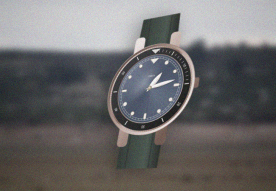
1:13
